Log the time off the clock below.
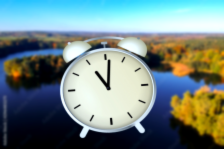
11:01
